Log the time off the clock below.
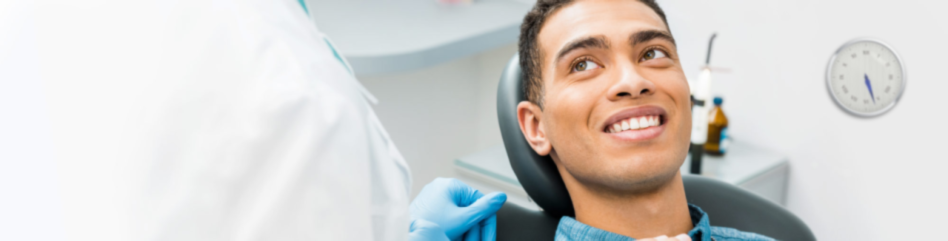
5:27
